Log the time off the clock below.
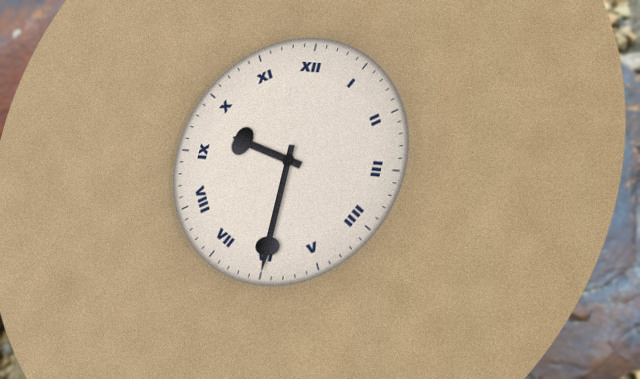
9:30
